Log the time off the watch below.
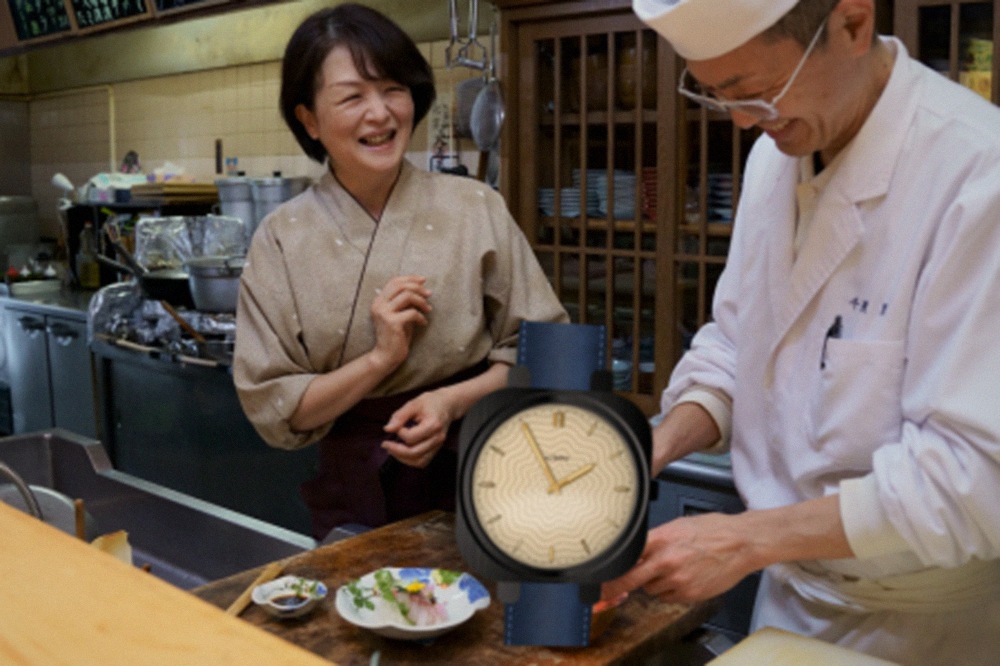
1:55
